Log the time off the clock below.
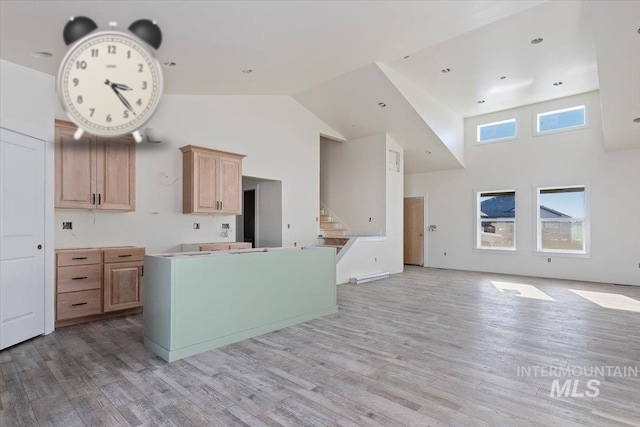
3:23
